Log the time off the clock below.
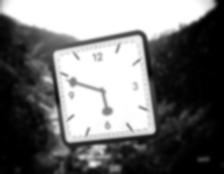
5:49
